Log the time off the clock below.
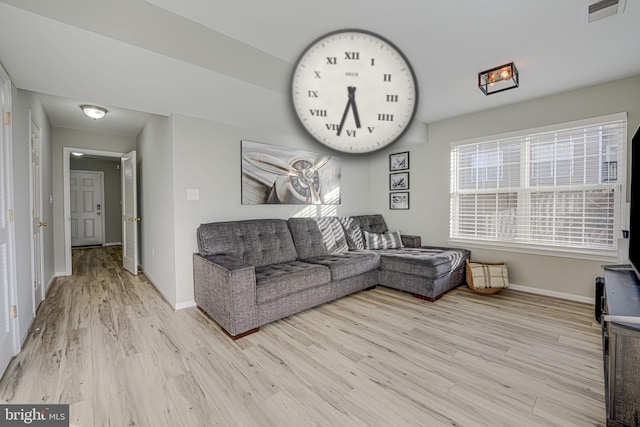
5:33
